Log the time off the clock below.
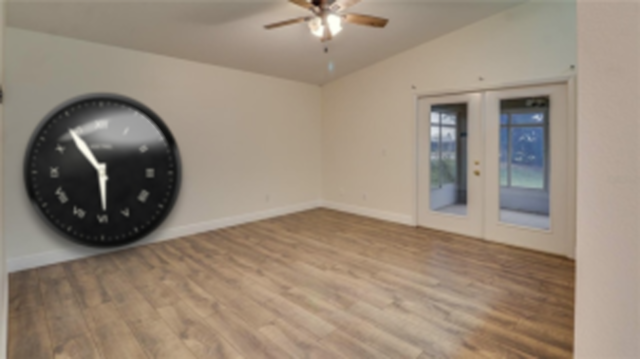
5:54
